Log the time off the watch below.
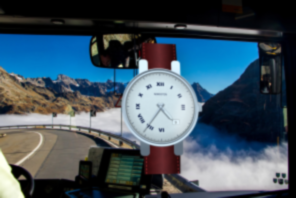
4:36
